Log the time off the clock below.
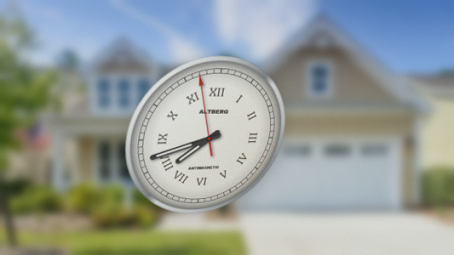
7:41:57
